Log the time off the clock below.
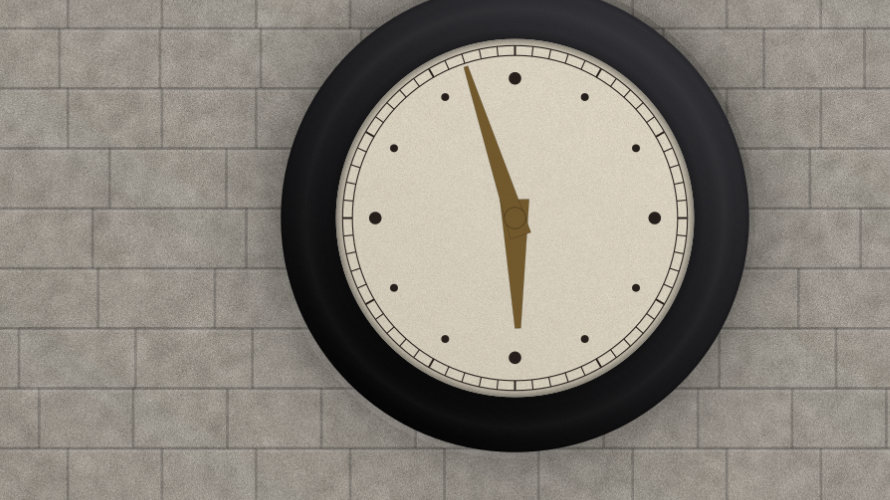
5:57
